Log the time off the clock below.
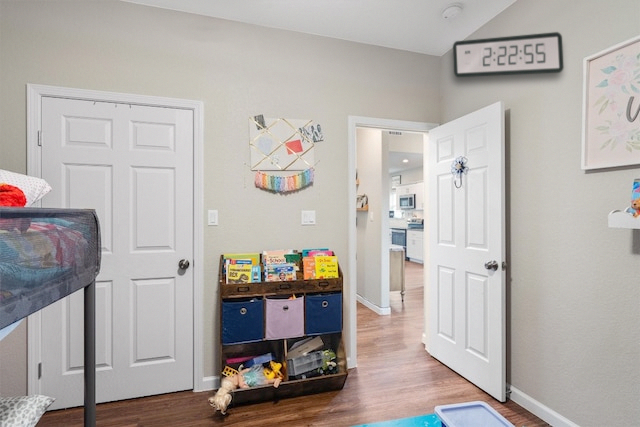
2:22:55
